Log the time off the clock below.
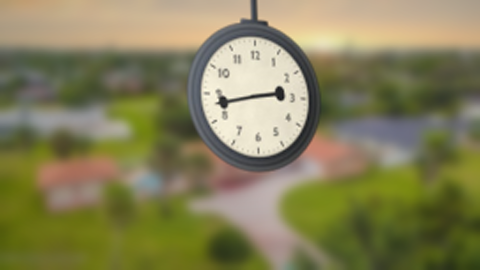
2:43
